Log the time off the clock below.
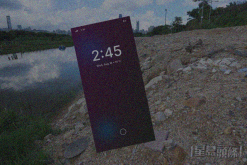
2:45
